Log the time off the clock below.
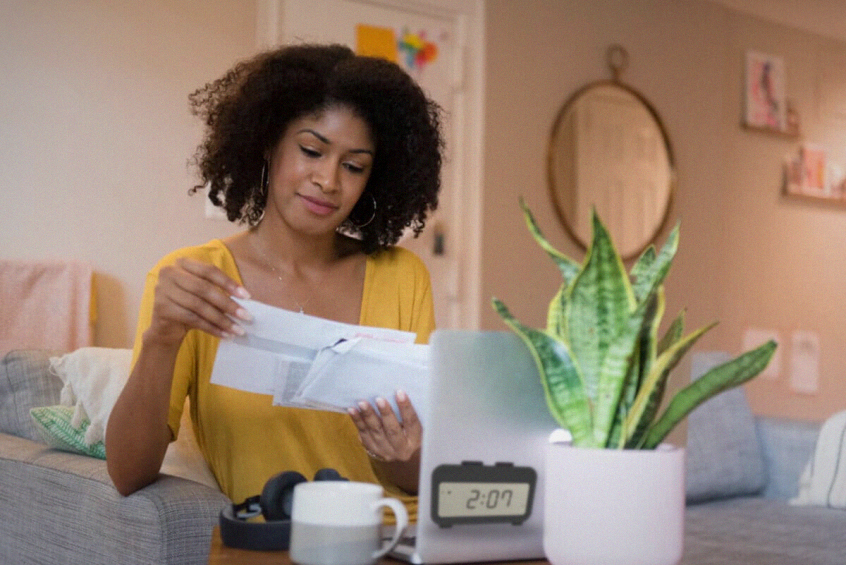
2:07
